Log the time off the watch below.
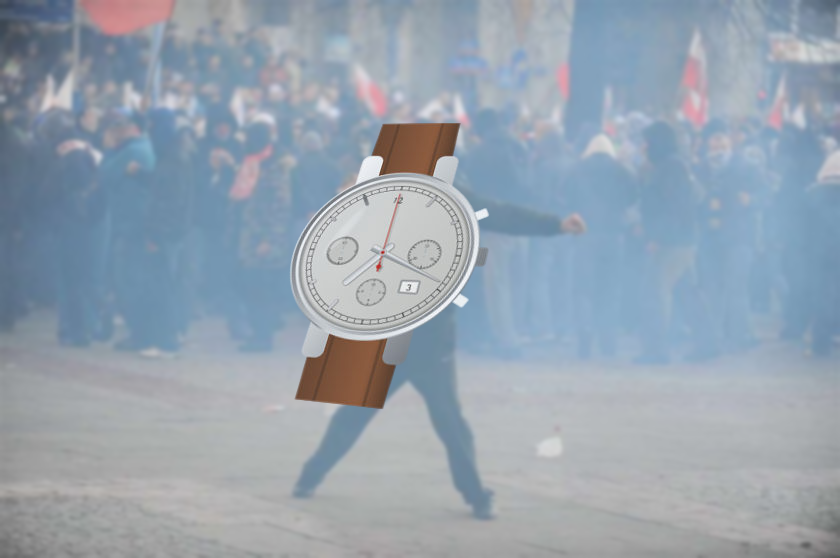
7:19
